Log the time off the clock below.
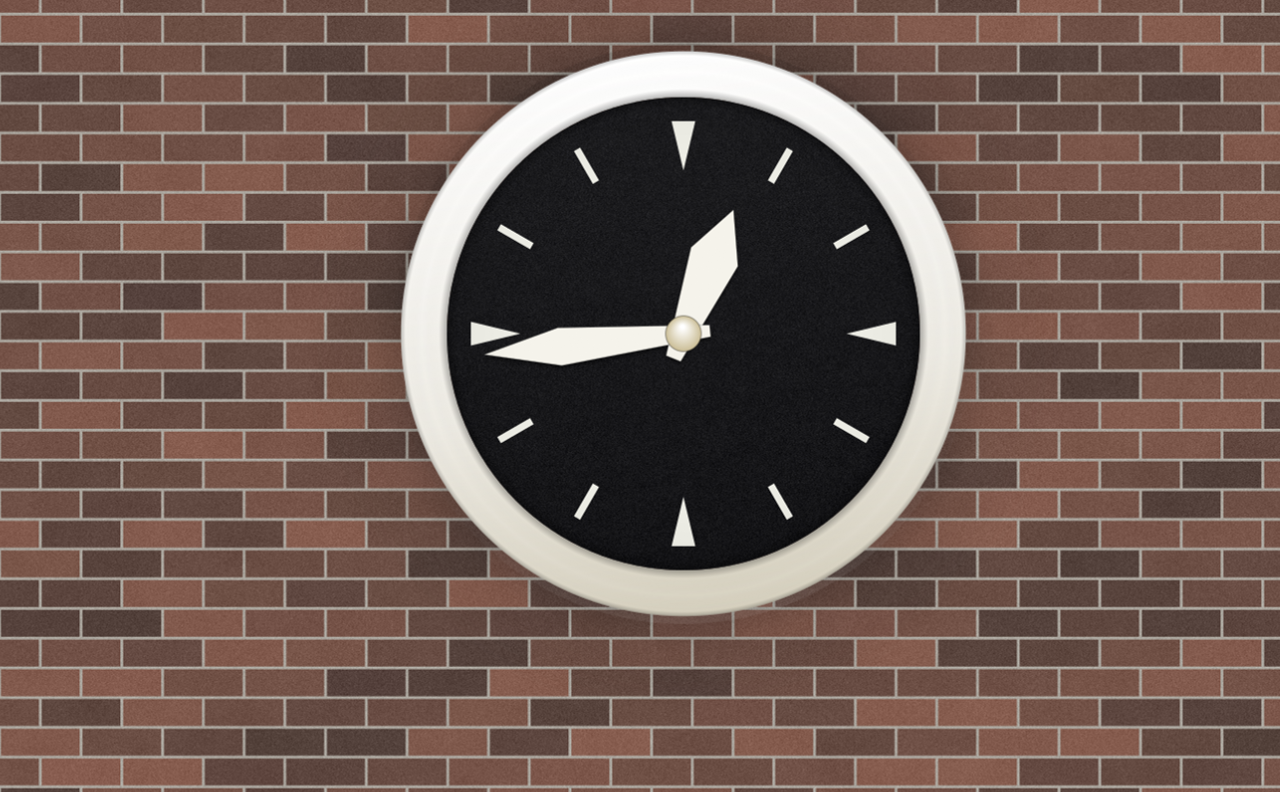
12:44
